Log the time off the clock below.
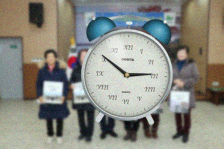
2:51
